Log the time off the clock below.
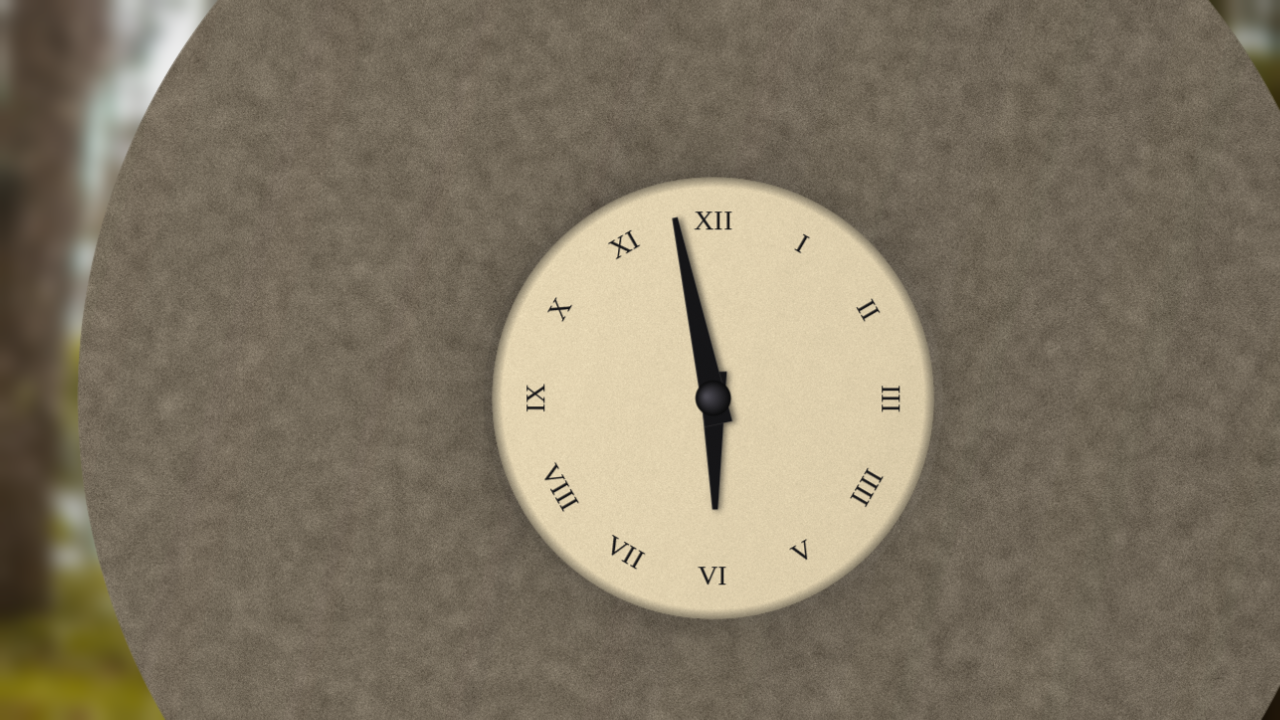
5:58
